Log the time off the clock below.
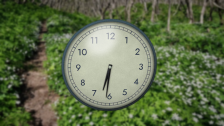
6:31
